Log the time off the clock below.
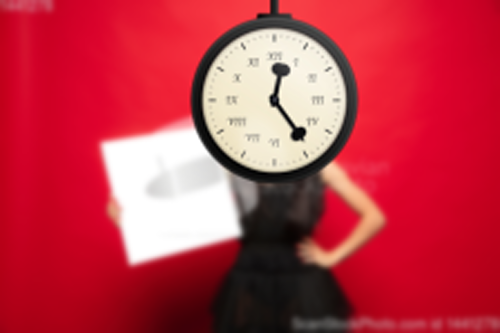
12:24
